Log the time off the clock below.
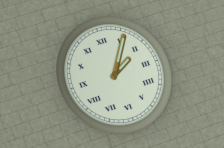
2:06
